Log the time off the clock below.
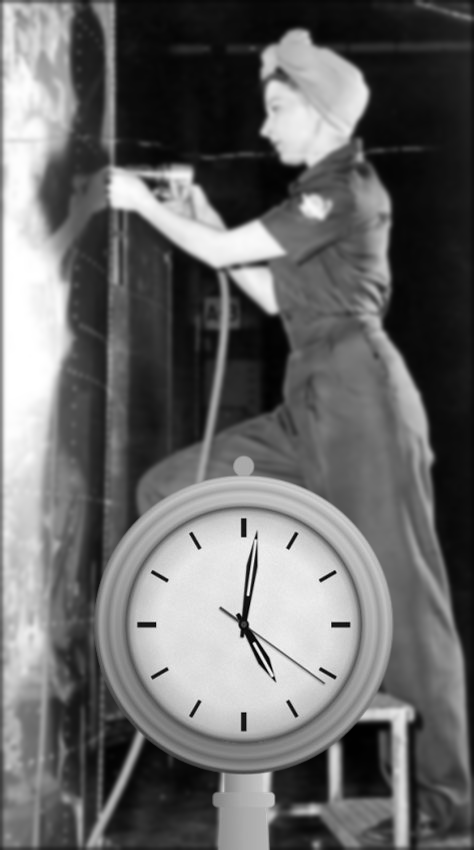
5:01:21
